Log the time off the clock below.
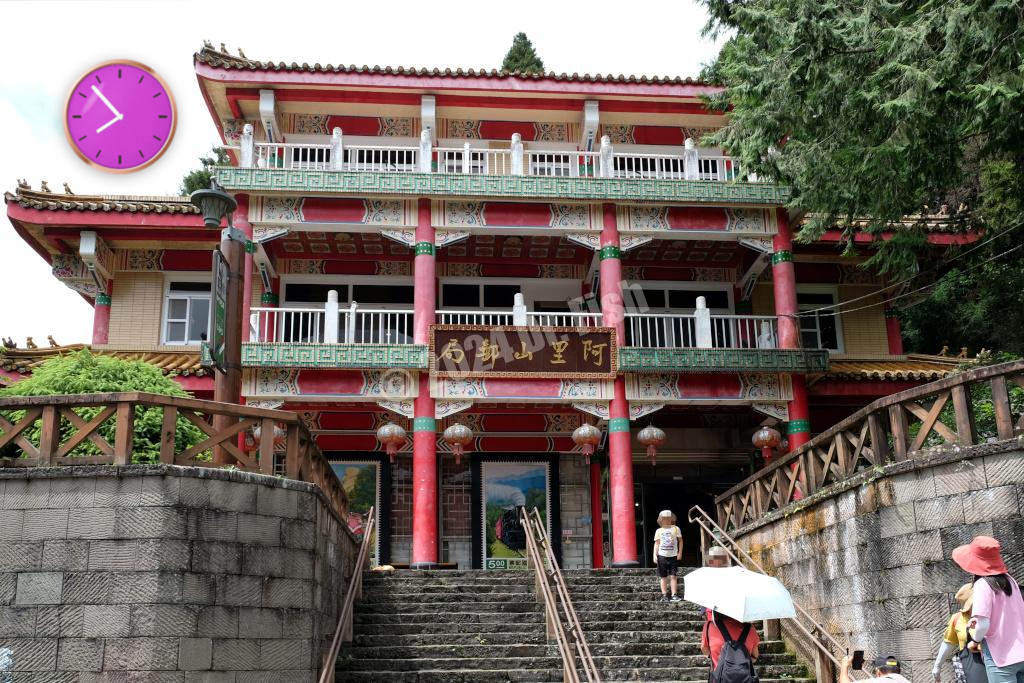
7:53
